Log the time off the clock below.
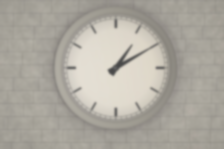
1:10
